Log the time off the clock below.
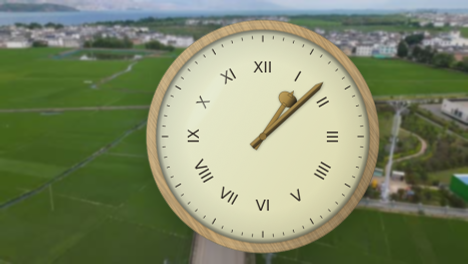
1:08
